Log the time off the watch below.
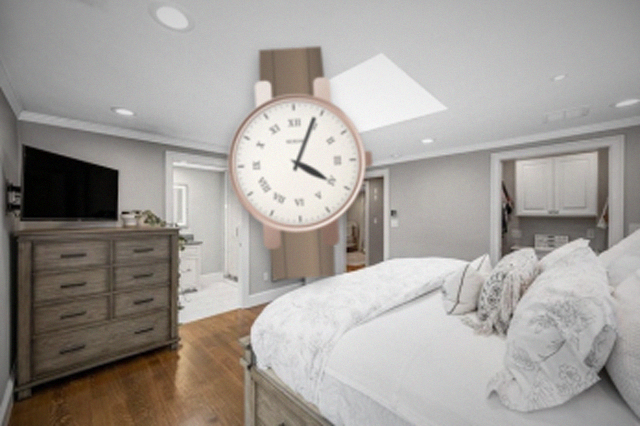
4:04
